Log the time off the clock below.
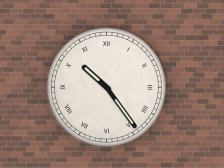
10:24
